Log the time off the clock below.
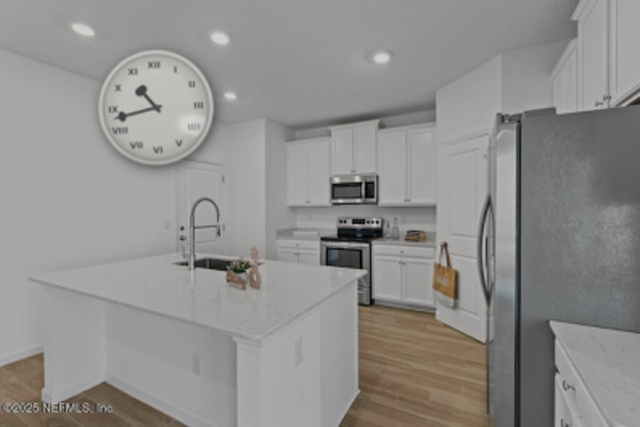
10:43
